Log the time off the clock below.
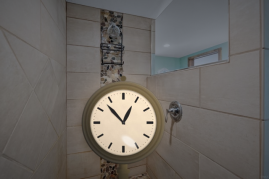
12:53
